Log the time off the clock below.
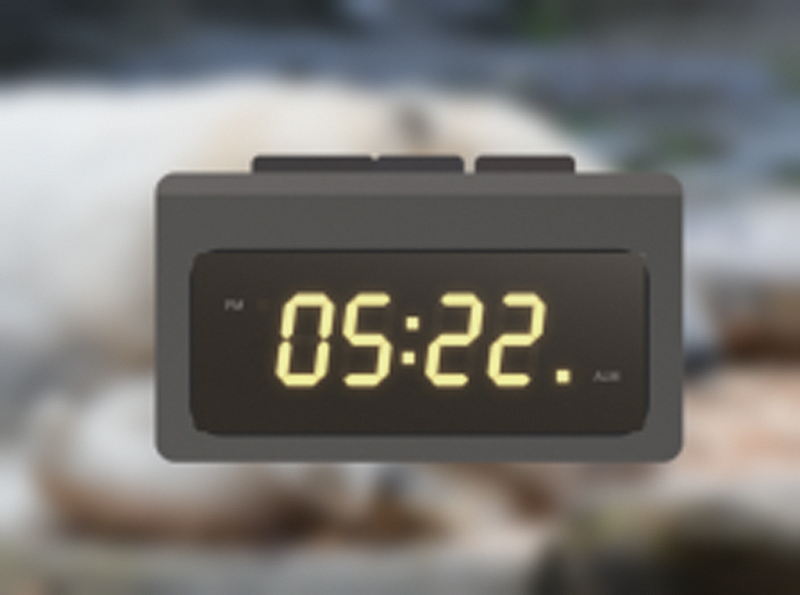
5:22
